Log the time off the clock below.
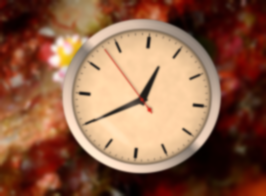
12:39:53
